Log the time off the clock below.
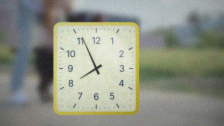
7:56
